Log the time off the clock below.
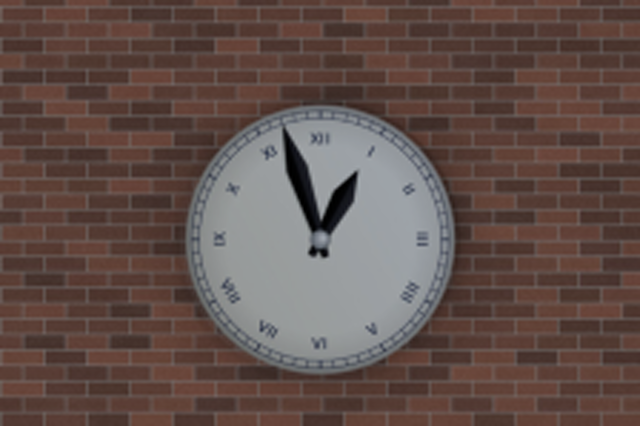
12:57
